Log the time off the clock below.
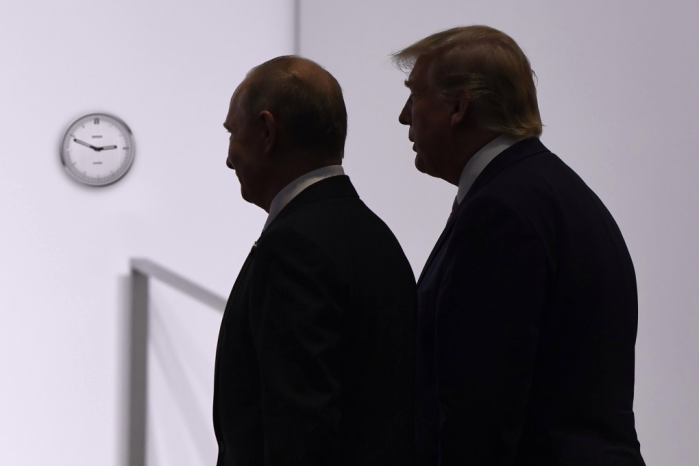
2:49
